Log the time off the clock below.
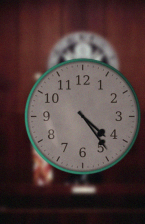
4:24
